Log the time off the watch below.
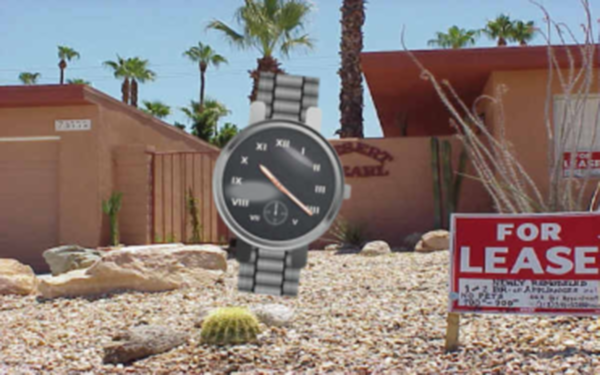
10:21
